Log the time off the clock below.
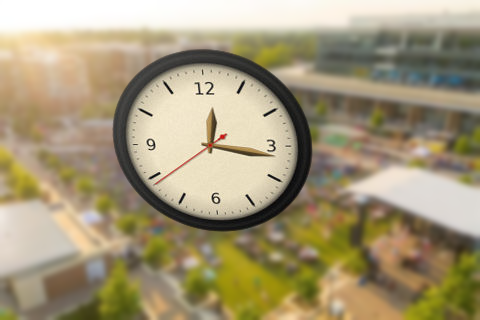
12:16:39
